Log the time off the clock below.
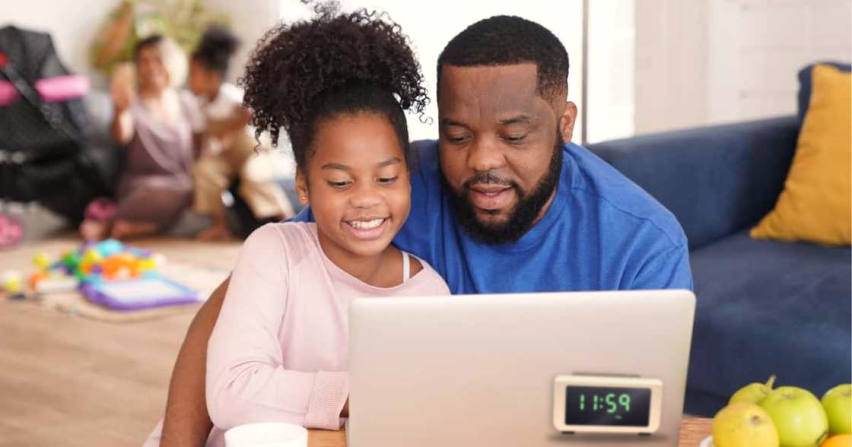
11:59
